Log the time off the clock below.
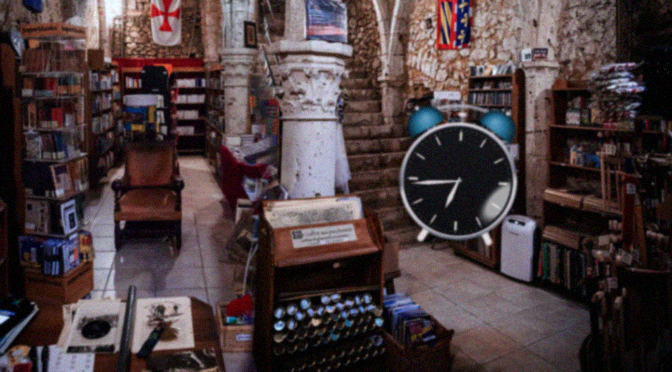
6:44
